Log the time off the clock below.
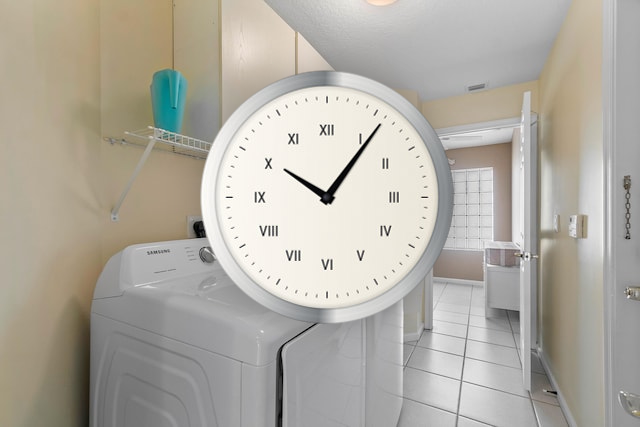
10:06
